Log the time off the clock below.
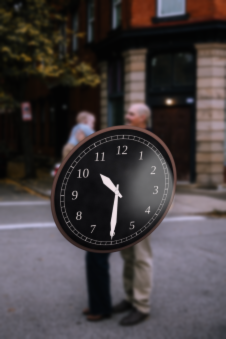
10:30
